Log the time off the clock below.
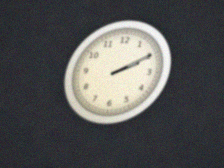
2:10
